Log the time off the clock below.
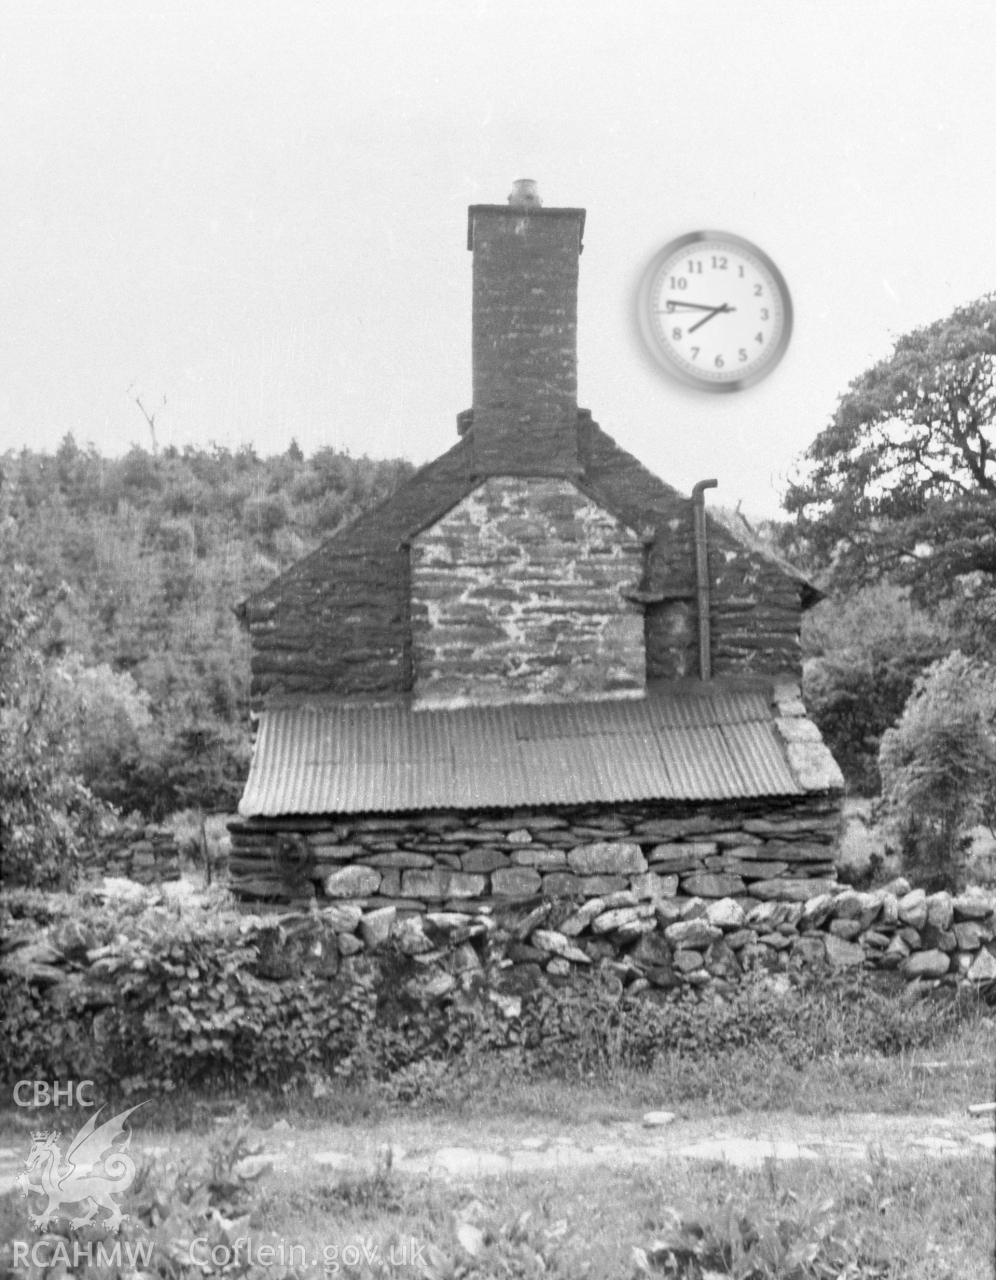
7:45:44
